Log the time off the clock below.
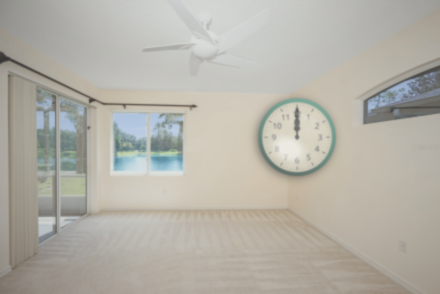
12:00
